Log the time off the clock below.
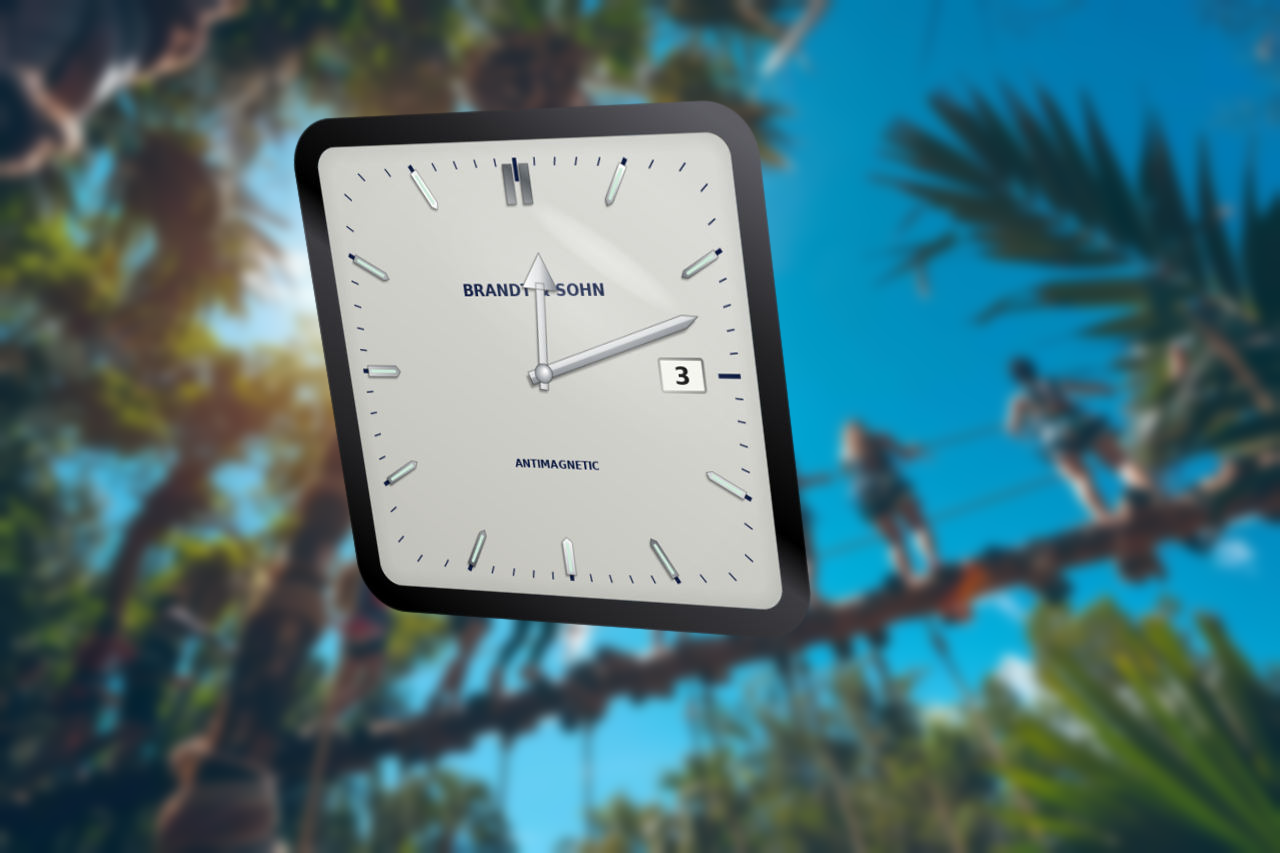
12:12
